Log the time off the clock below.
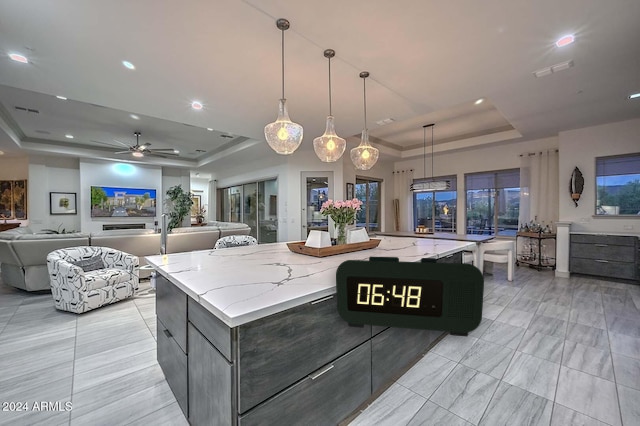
6:48
